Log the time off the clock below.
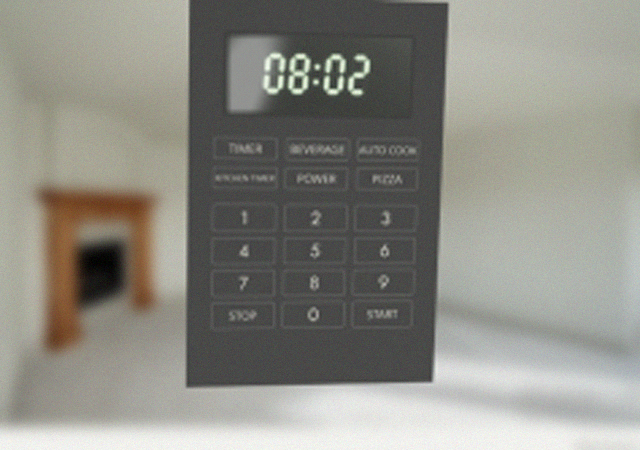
8:02
